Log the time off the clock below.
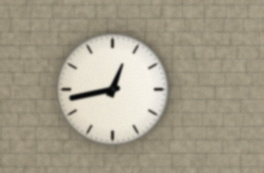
12:43
